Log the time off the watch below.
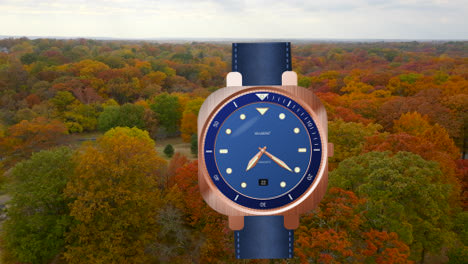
7:21
